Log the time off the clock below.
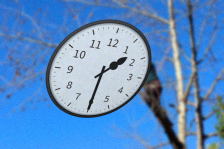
1:30
